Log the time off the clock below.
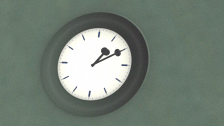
1:10
